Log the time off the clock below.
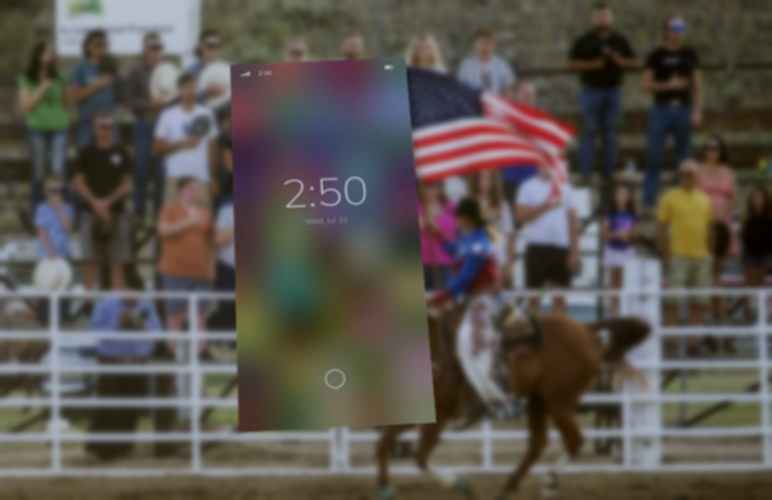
2:50
